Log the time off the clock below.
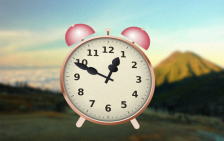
12:49
